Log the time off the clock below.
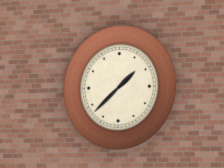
1:38
